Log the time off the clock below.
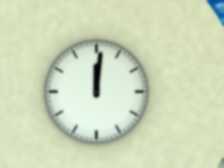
12:01
